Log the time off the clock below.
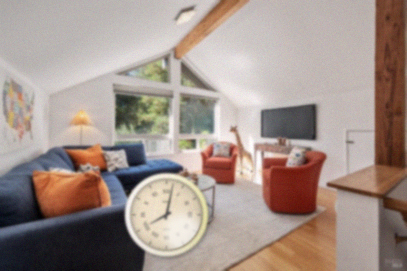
8:02
